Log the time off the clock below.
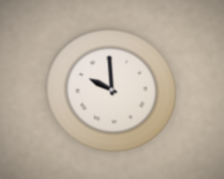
10:00
